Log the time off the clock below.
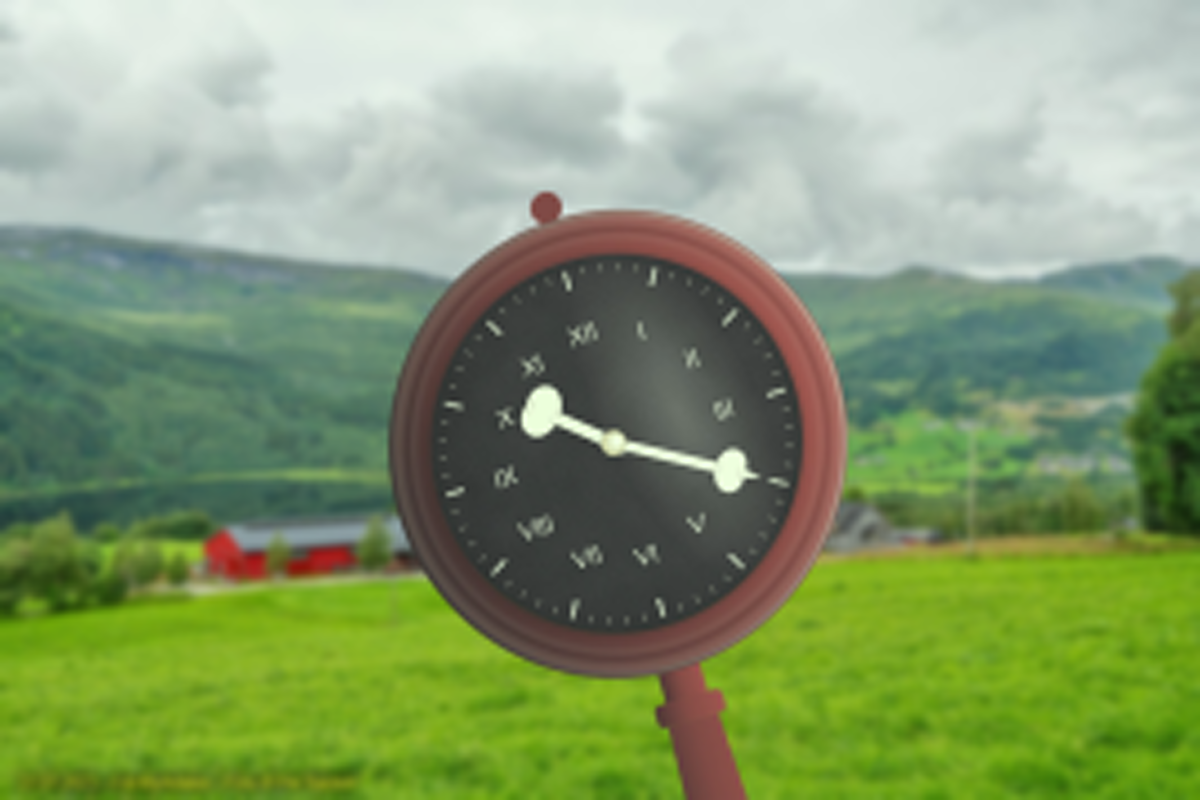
10:20
